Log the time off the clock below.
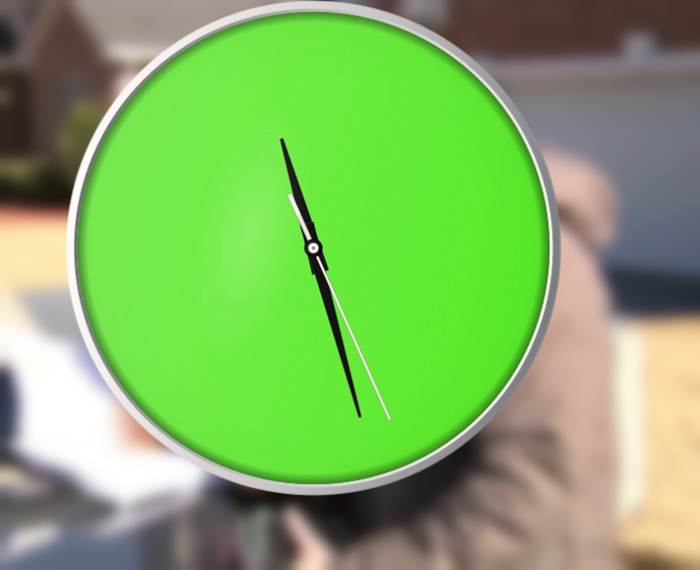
11:27:26
